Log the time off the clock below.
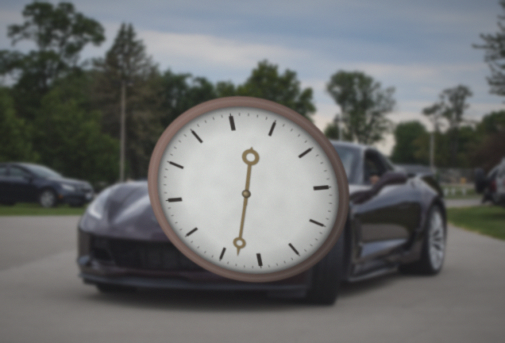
12:33
